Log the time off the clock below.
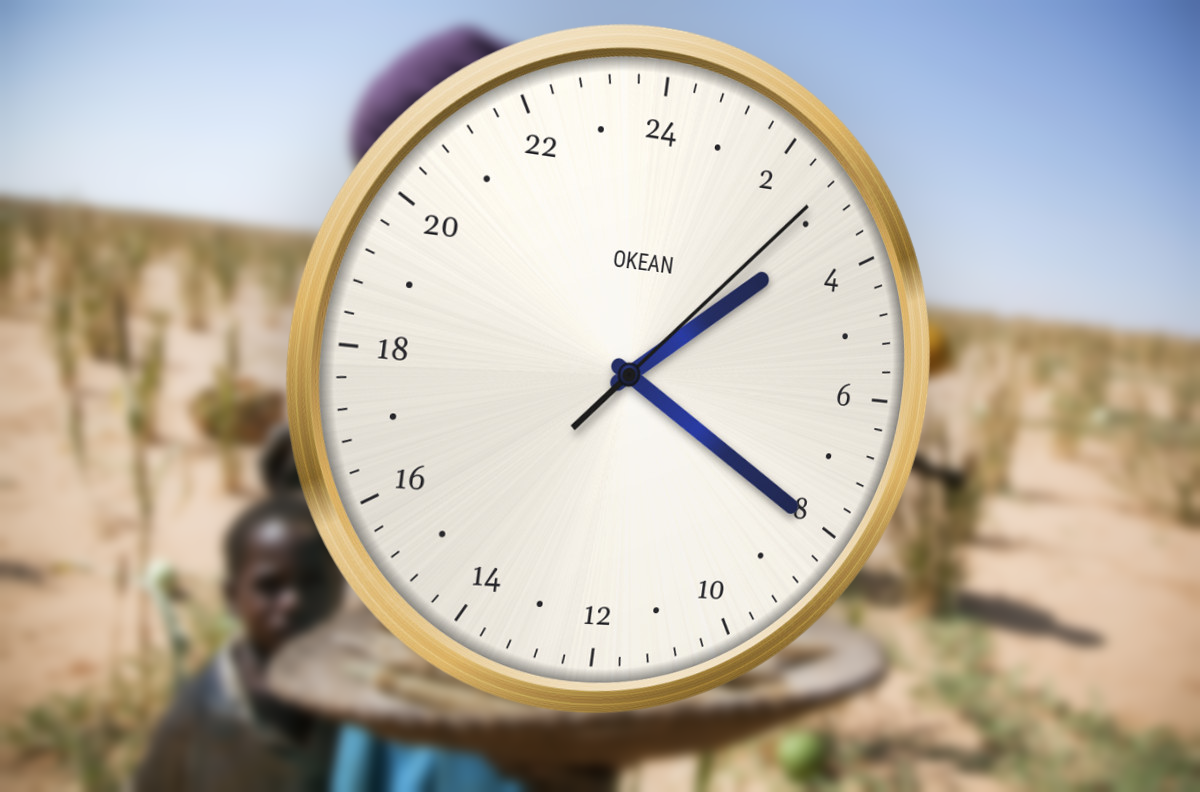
3:20:07
